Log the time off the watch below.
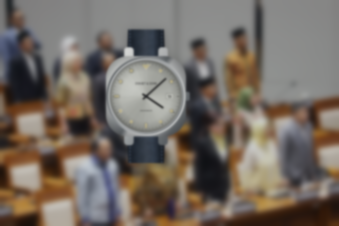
4:08
